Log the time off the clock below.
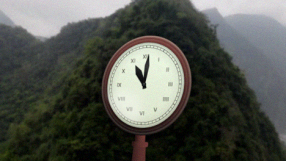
11:01
